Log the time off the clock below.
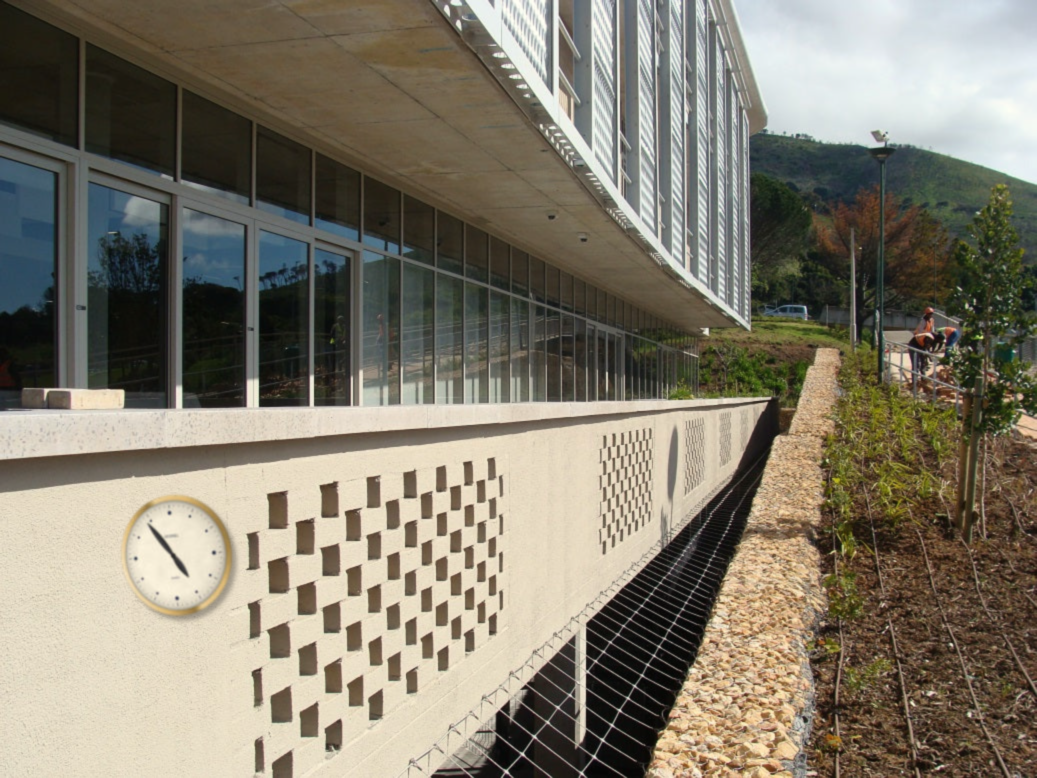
4:54
